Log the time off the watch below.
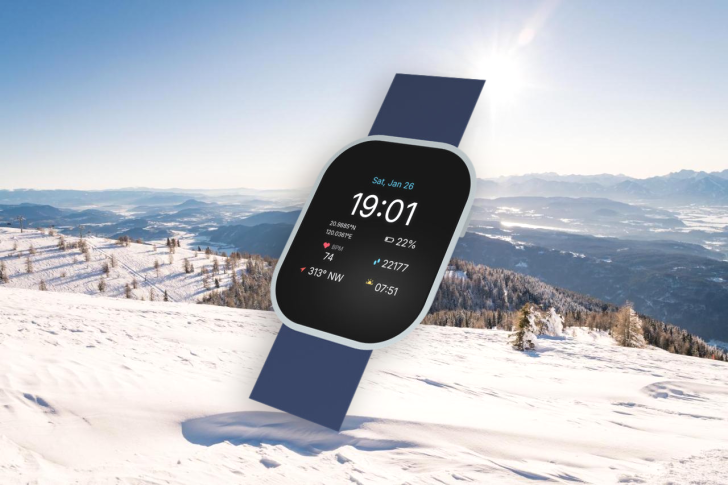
19:01
